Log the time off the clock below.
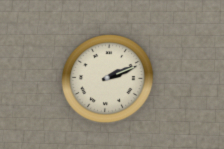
2:11
